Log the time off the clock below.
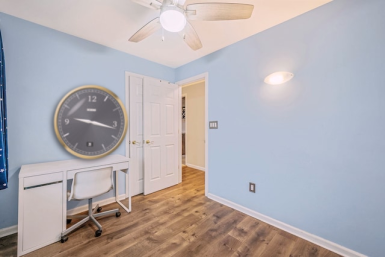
9:17
